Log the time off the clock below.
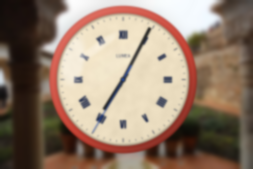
7:04:35
